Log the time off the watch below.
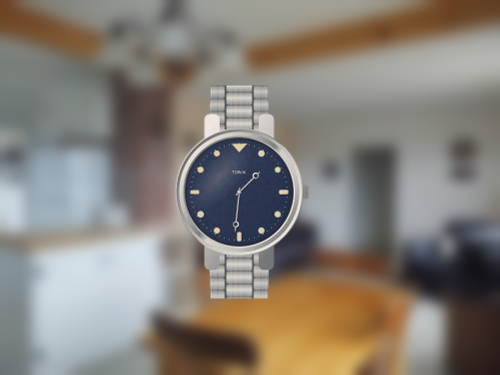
1:31
